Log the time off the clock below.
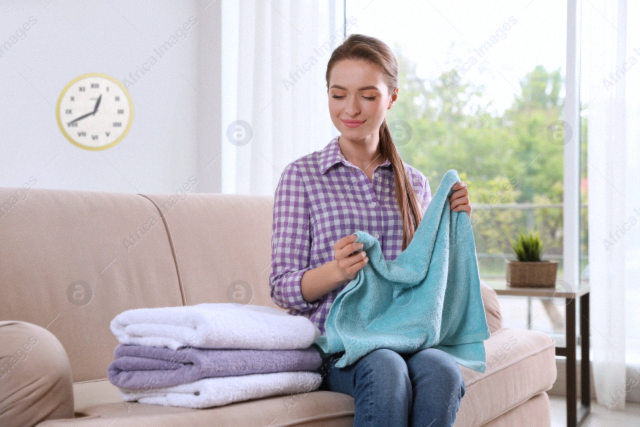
12:41
